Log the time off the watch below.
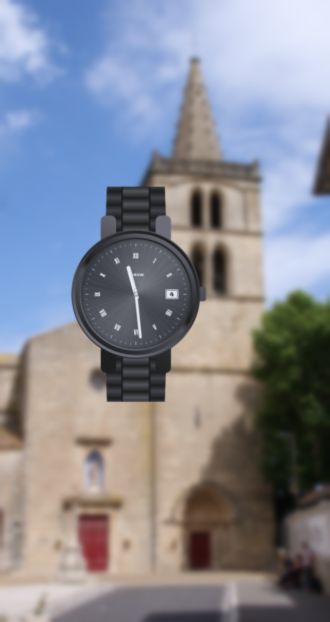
11:29
